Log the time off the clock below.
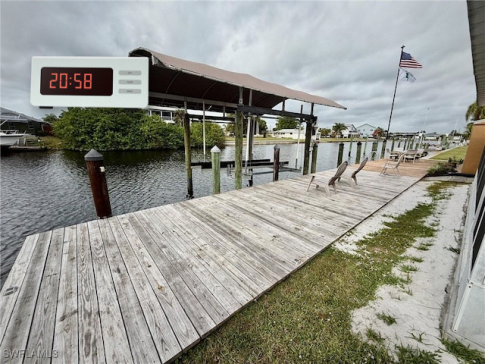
20:58
